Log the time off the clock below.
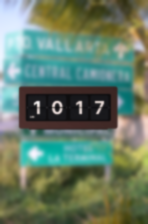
10:17
